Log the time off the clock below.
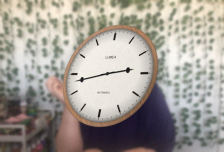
2:43
